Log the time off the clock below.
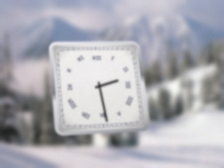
2:29
